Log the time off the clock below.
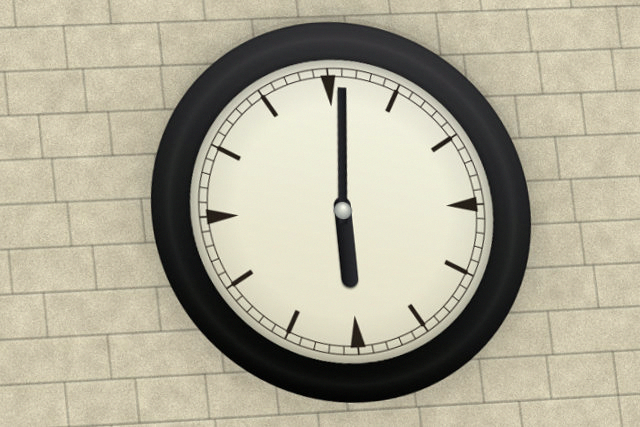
6:01
